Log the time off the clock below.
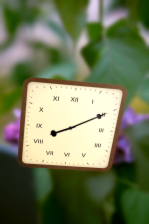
8:10
